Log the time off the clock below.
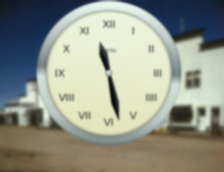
11:28
